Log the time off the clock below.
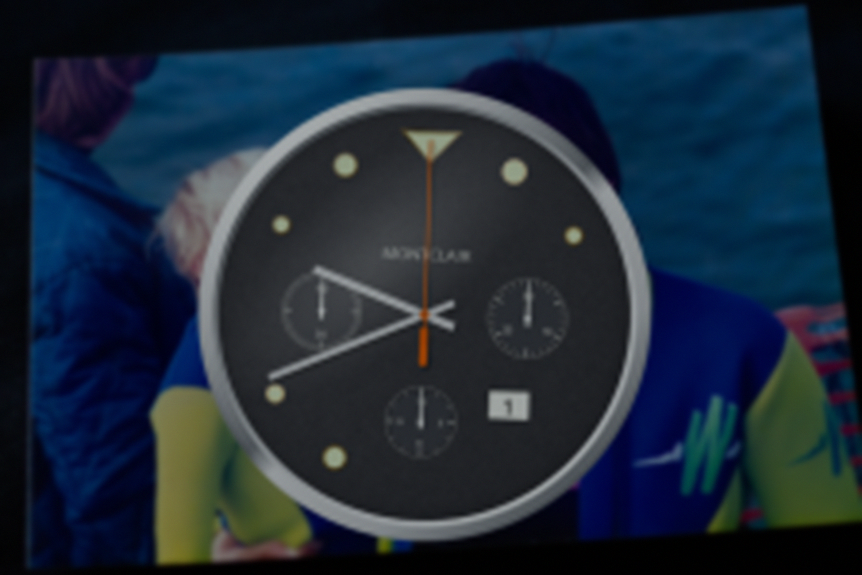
9:41
